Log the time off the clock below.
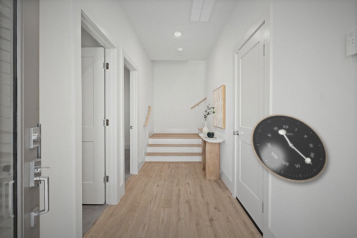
11:24
